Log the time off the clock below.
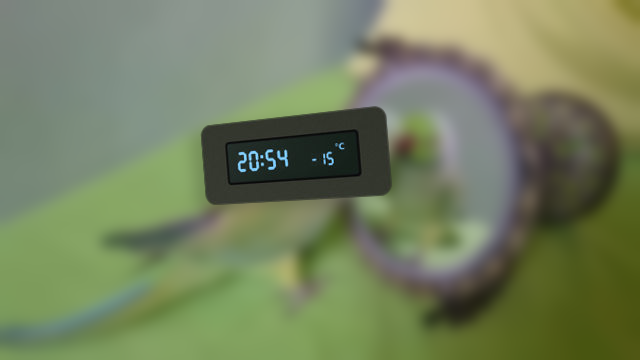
20:54
